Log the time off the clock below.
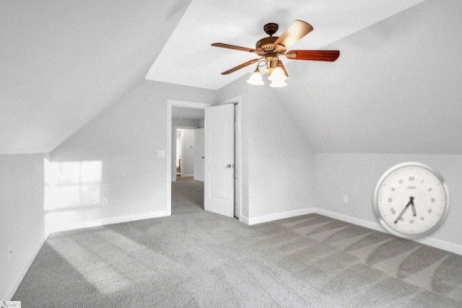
5:36
